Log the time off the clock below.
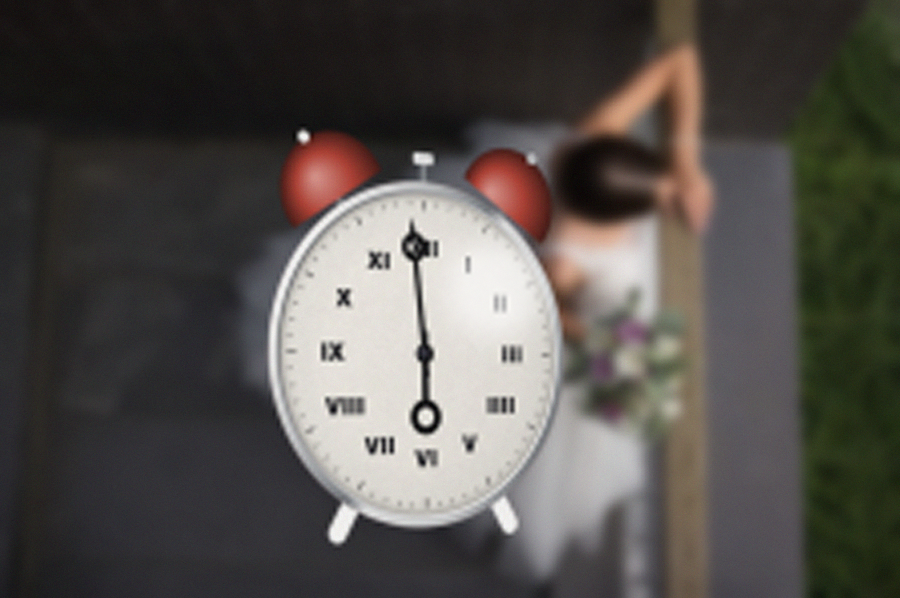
5:59
